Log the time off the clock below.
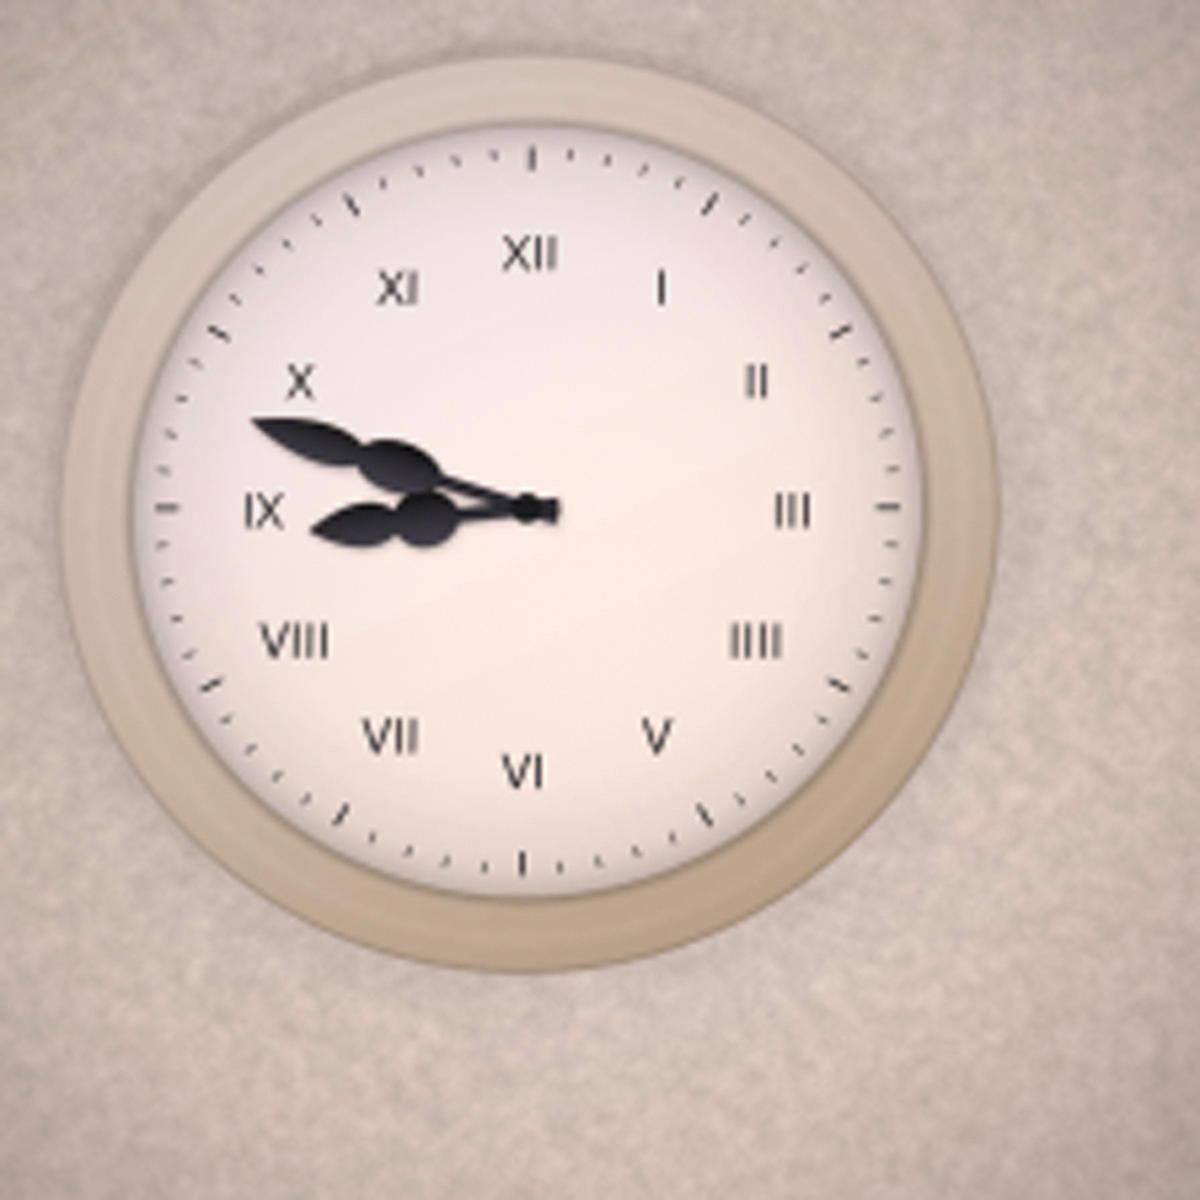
8:48
